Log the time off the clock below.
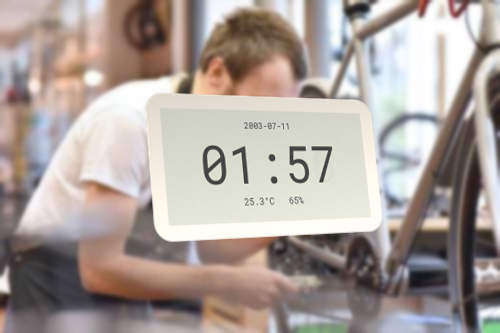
1:57
